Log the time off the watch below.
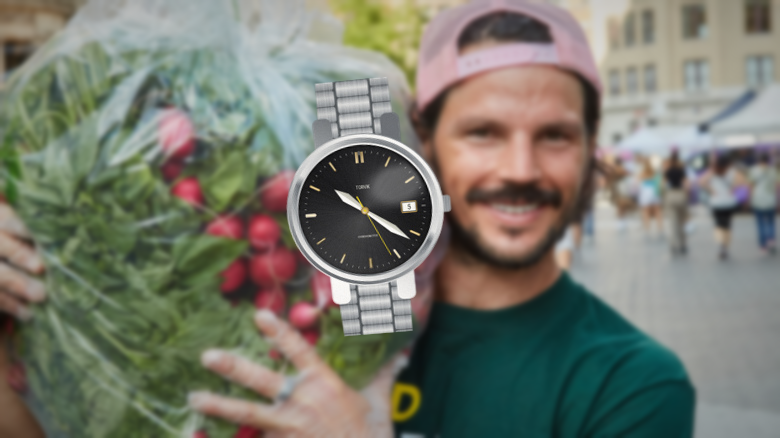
10:21:26
